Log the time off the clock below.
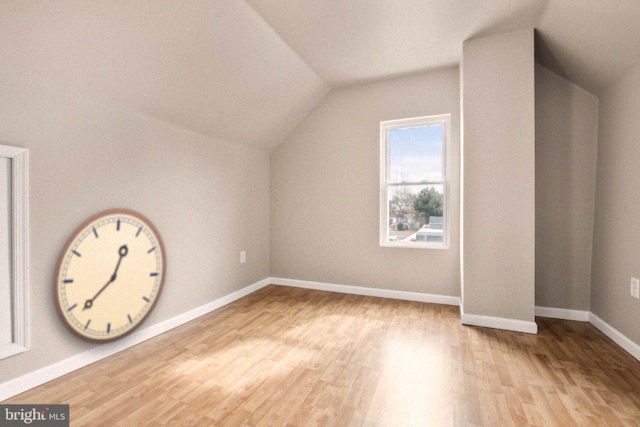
12:38
